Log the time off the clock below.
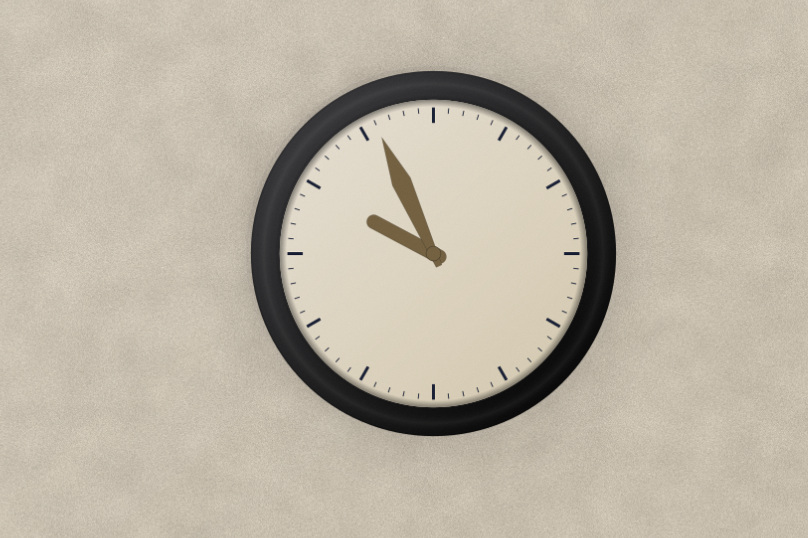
9:56
